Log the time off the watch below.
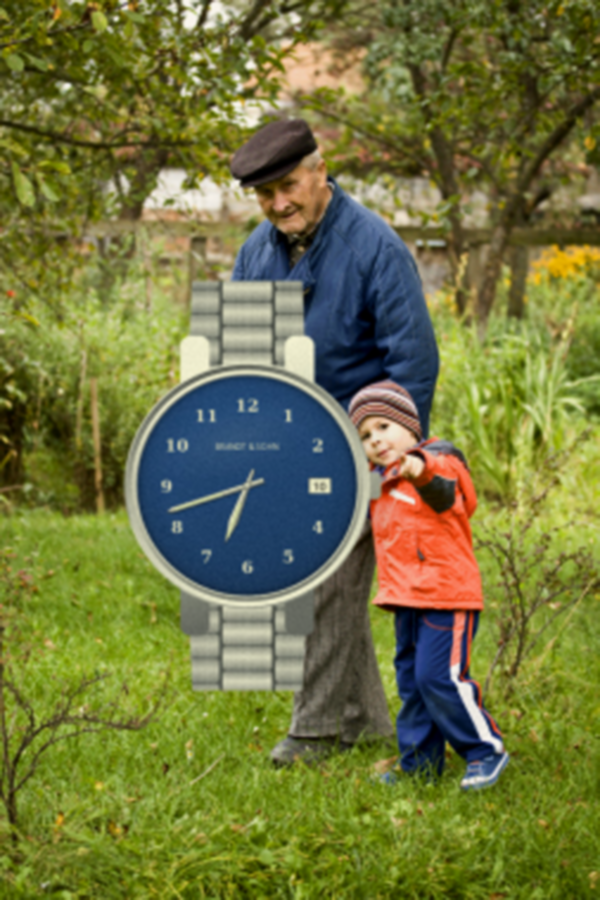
6:42
